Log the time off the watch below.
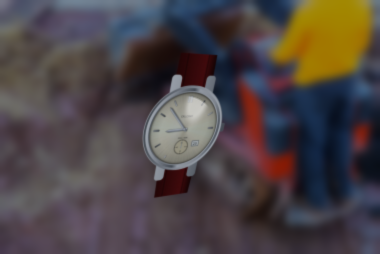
8:53
